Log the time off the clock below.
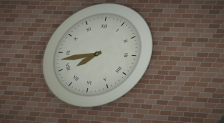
7:43
